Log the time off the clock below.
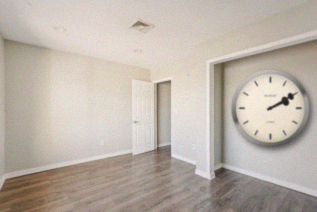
2:10
